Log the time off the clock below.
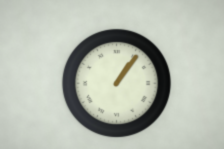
1:06
